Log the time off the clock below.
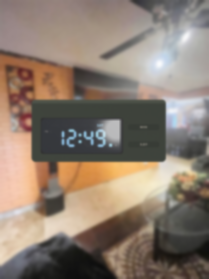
12:49
